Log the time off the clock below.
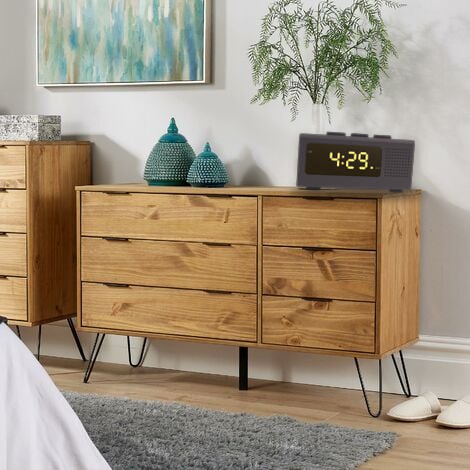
4:29
